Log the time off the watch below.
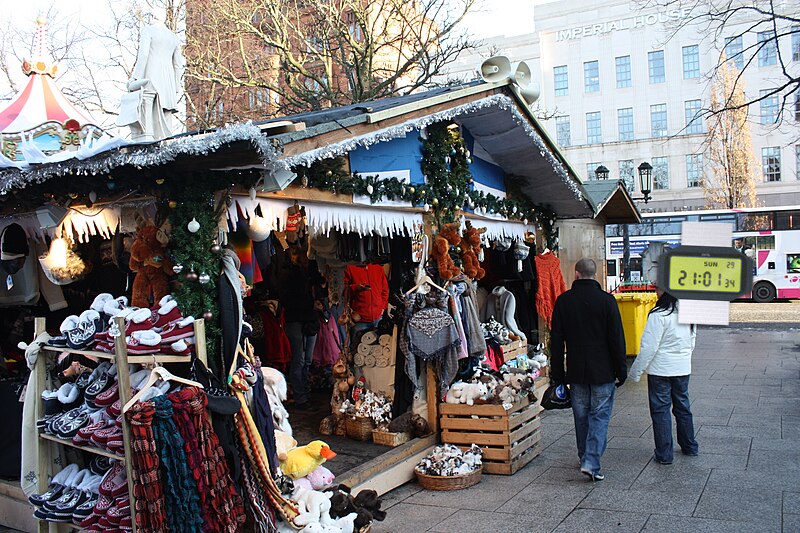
21:01:34
